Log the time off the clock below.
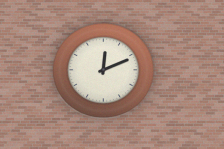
12:11
